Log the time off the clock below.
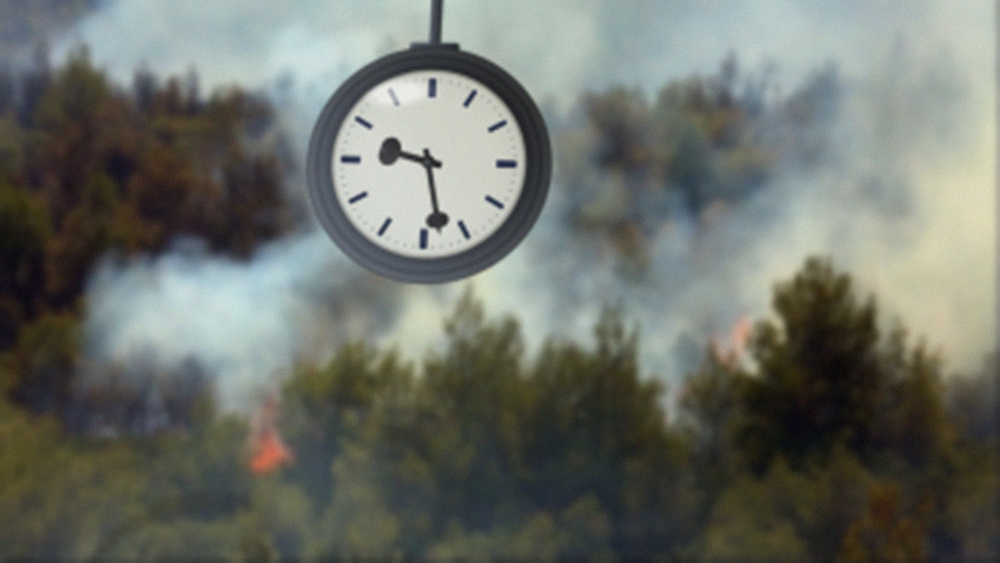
9:28
